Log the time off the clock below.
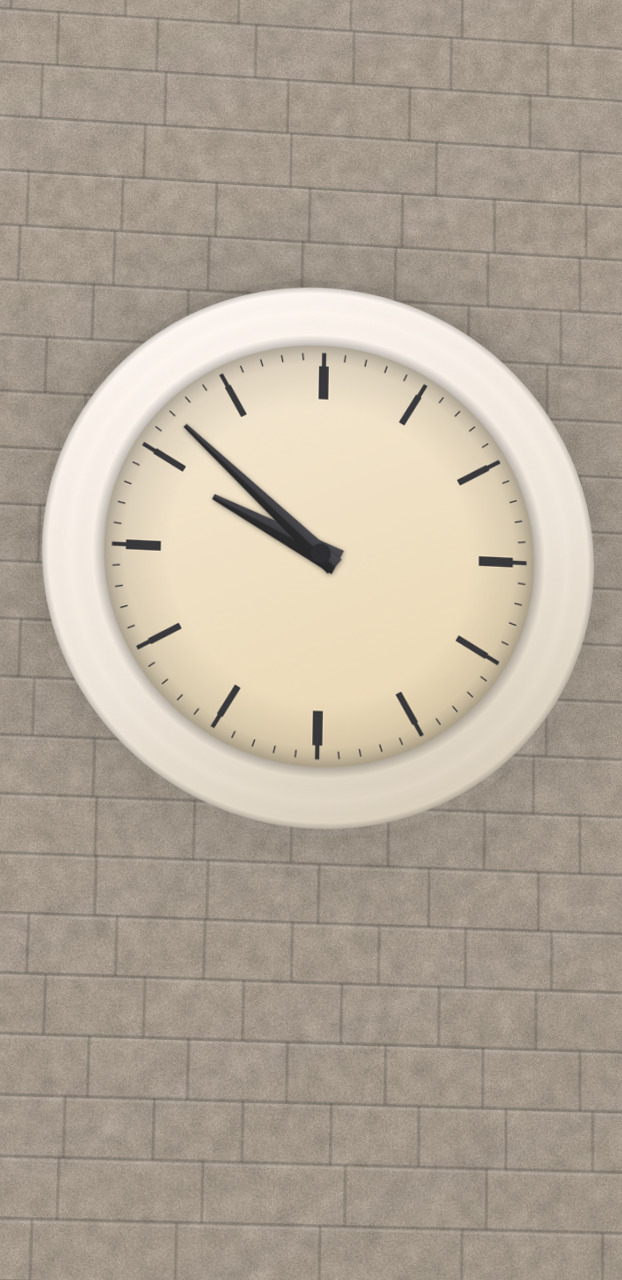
9:52
